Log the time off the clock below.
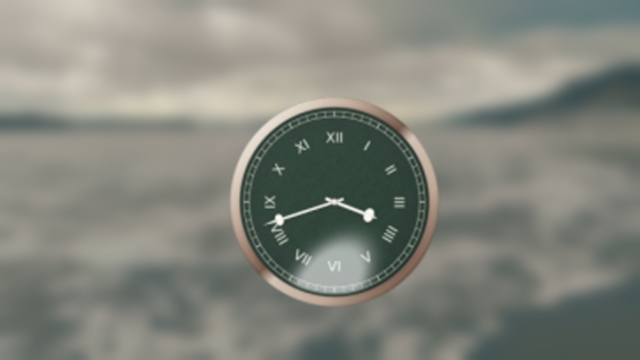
3:42
